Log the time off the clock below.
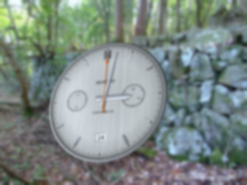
3:02
